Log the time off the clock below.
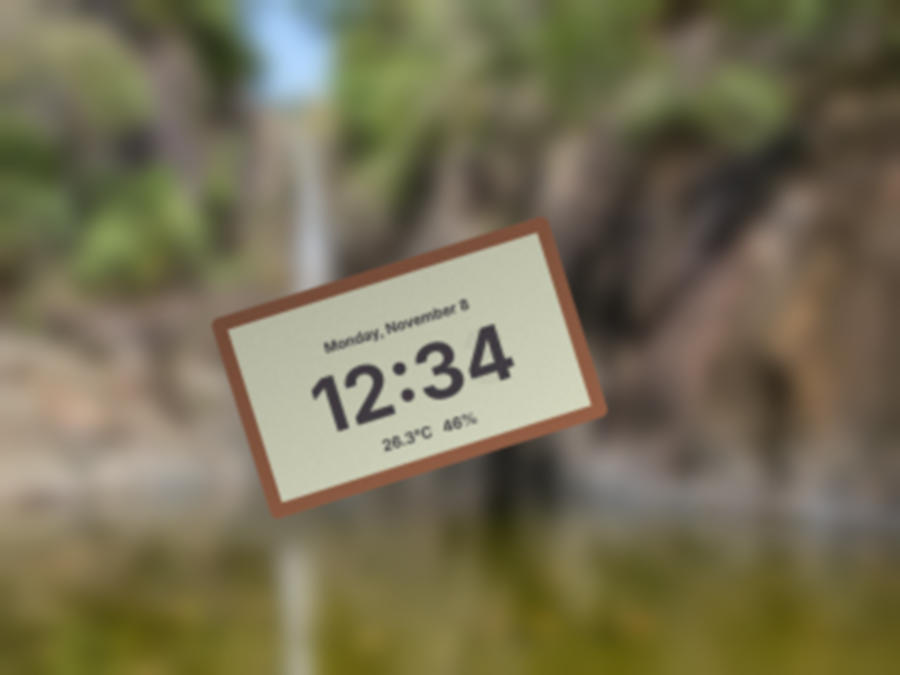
12:34
